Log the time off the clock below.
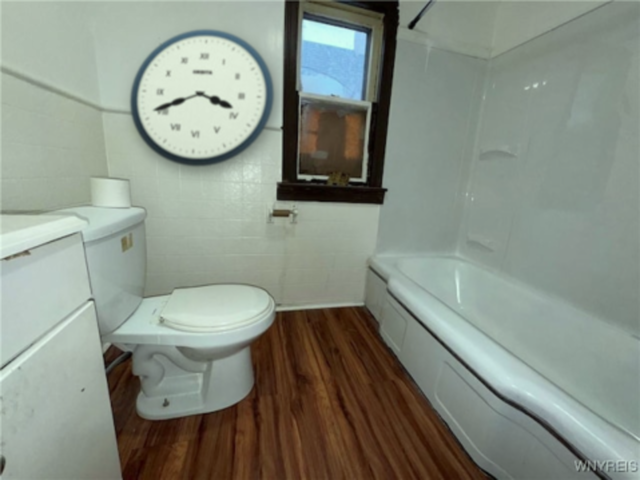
3:41
